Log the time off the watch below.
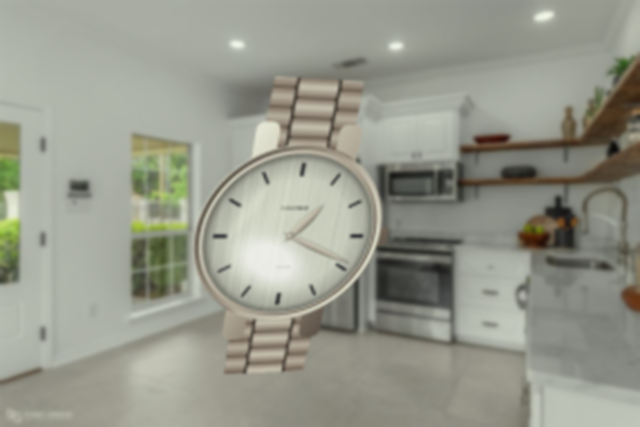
1:19
